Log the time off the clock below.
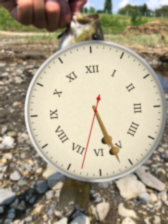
5:26:33
